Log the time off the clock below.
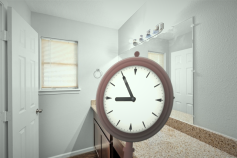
8:55
